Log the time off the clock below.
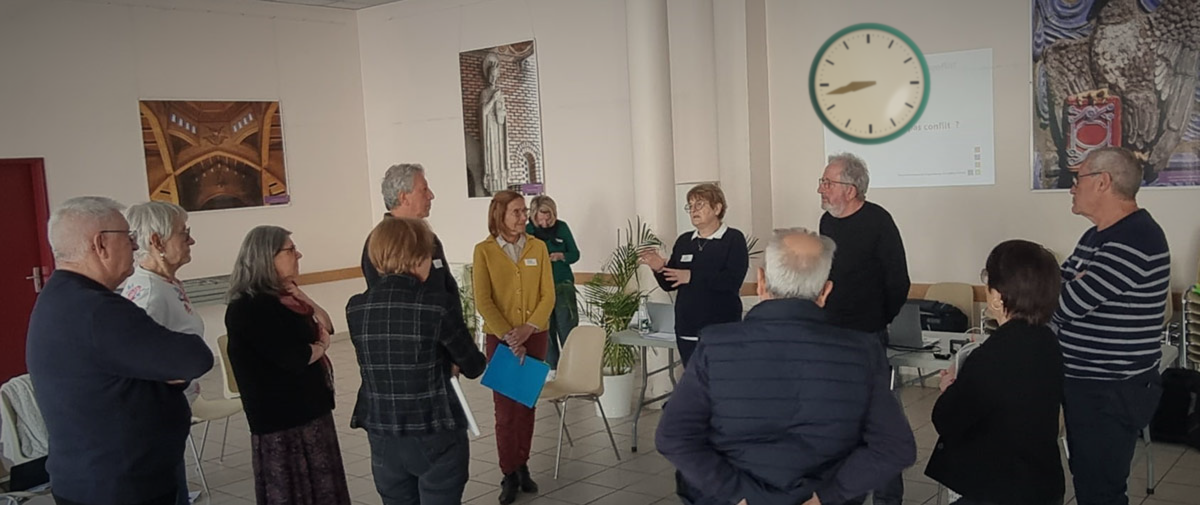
8:43
